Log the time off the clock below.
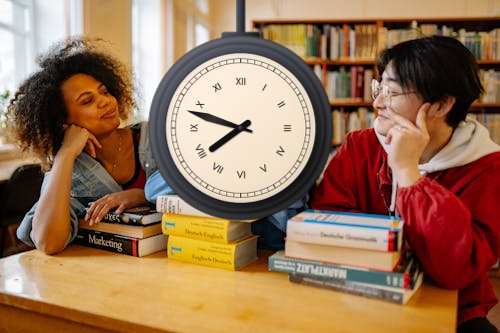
7:48
